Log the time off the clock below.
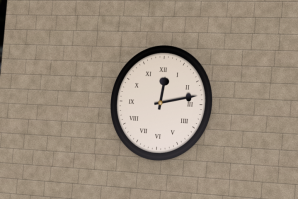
12:13
